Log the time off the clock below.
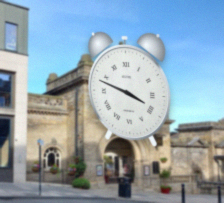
3:48
